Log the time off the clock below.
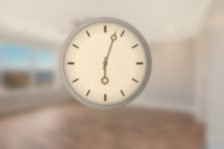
6:03
